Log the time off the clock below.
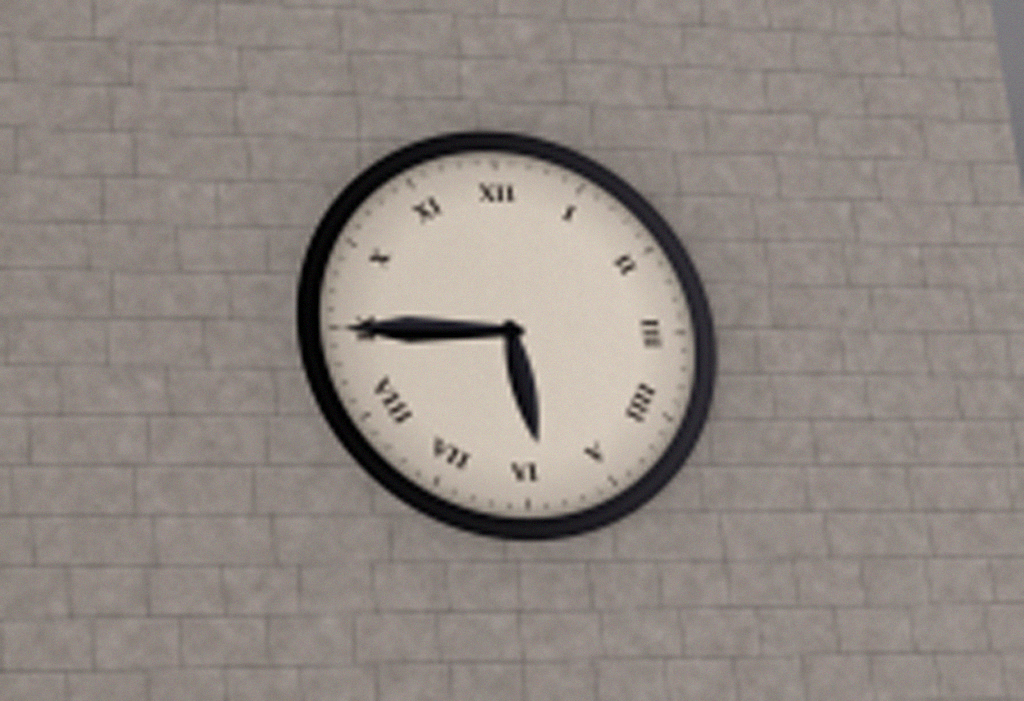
5:45
